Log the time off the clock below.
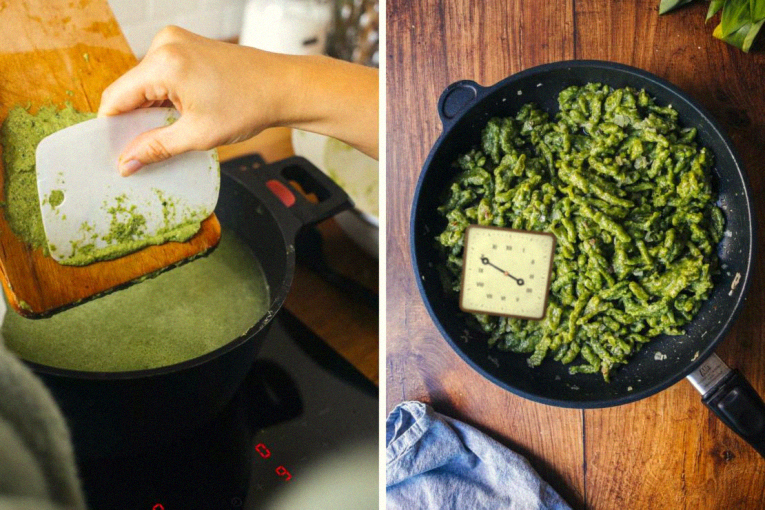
3:49
